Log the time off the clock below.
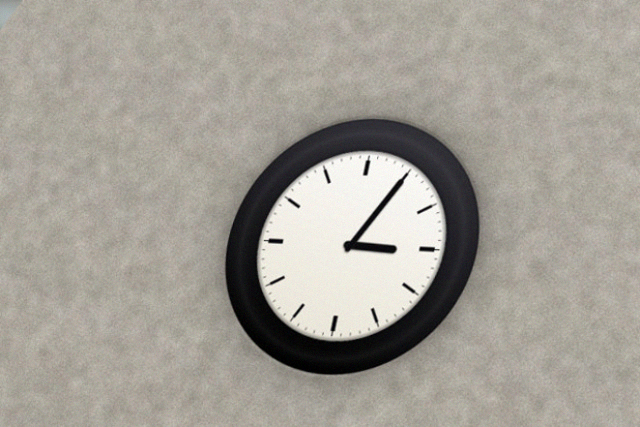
3:05
